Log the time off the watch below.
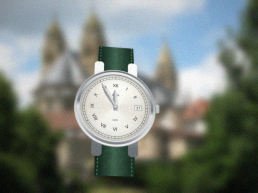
11:55
